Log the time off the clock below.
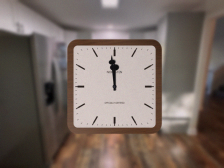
11:59
